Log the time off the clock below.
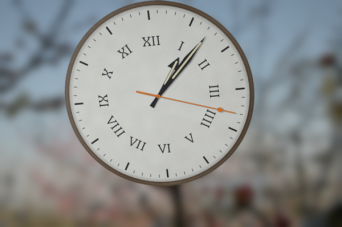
1:07:18
